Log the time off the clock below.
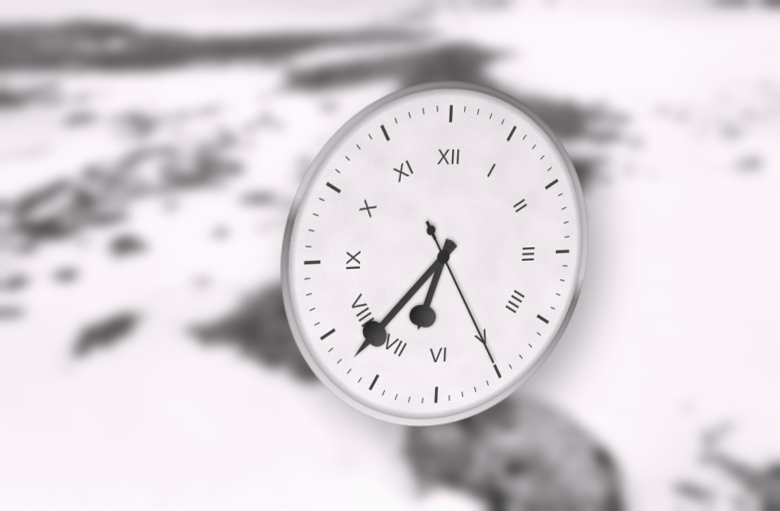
6:37:25
